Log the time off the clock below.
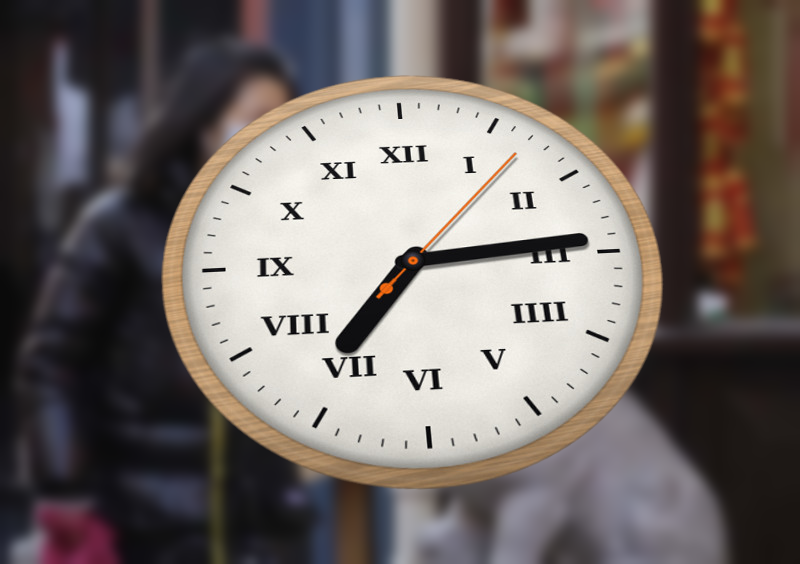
7:14:07
